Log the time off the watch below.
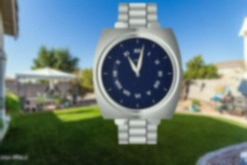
11:02
